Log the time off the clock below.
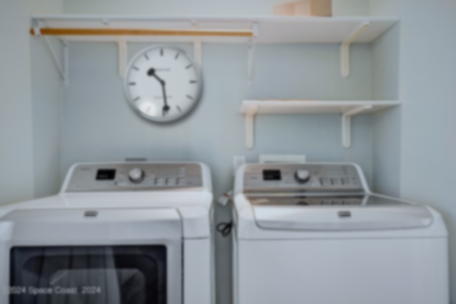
10:29
